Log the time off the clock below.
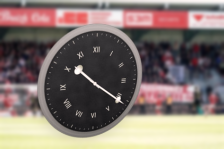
10:21
